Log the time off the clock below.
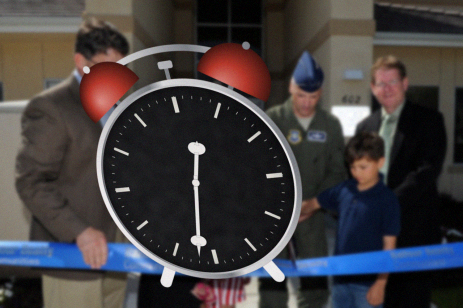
12:32
